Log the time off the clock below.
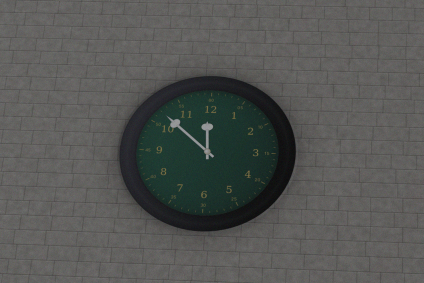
11:52
